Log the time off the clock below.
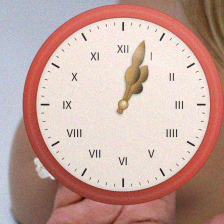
1:03
